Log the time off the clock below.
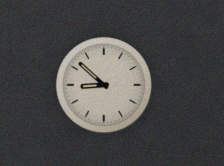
8:52
